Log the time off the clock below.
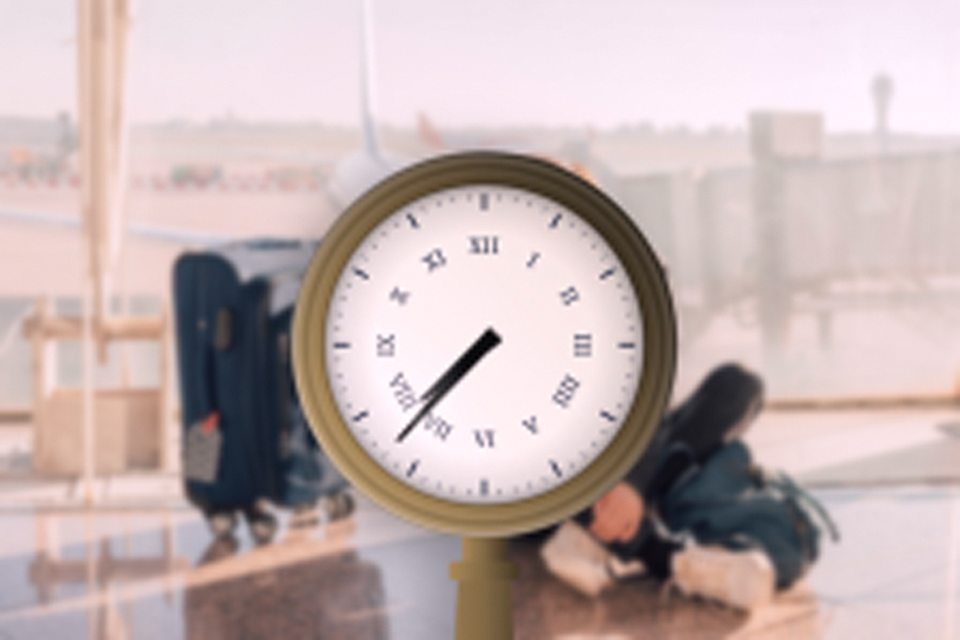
7:37
